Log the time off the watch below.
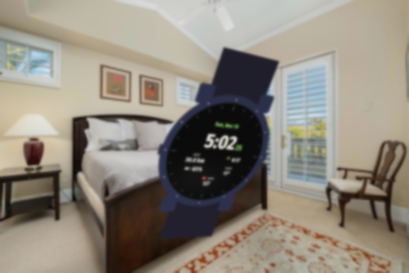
5:02
